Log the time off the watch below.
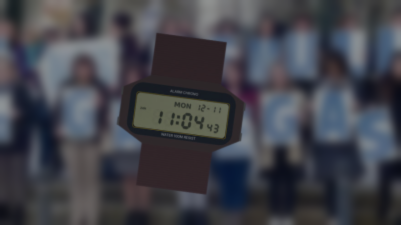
11:04:43
